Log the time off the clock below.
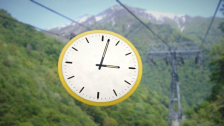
3:02
